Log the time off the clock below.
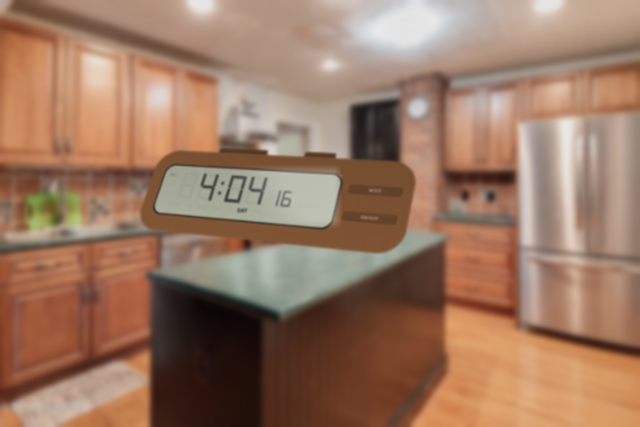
4:04:16
